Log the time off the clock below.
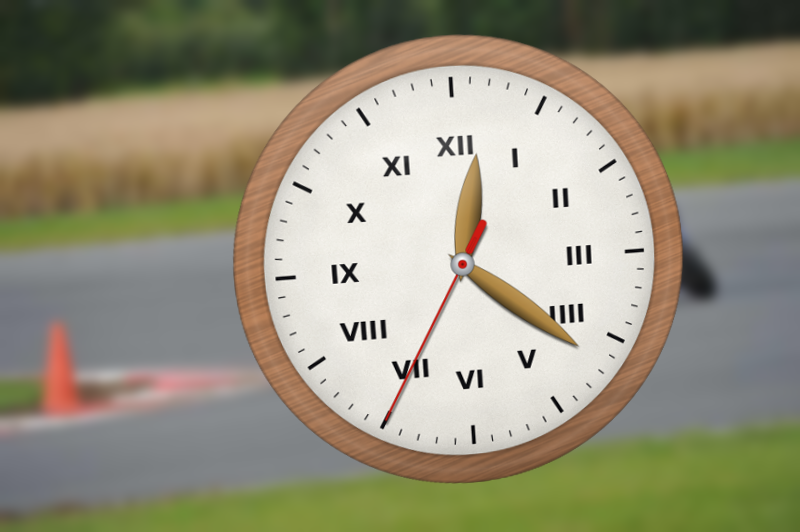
12:21:35
